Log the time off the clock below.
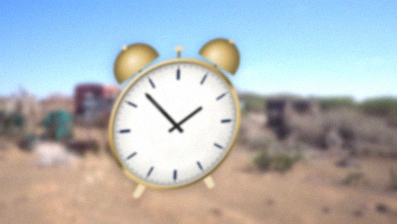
1:53
